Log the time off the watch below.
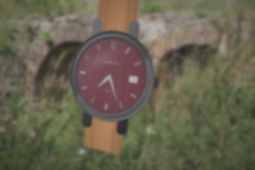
7:26
